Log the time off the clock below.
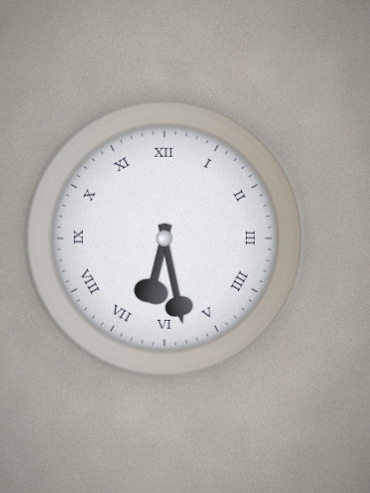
6:28
